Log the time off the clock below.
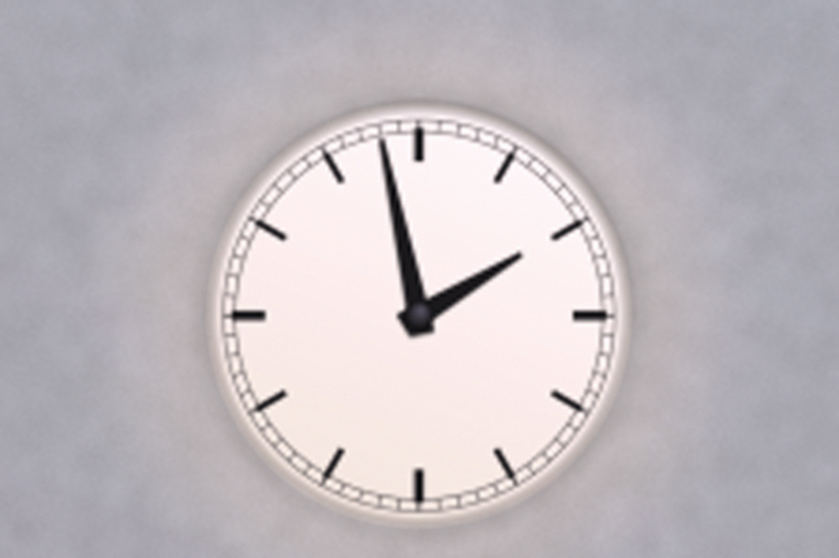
1:58
